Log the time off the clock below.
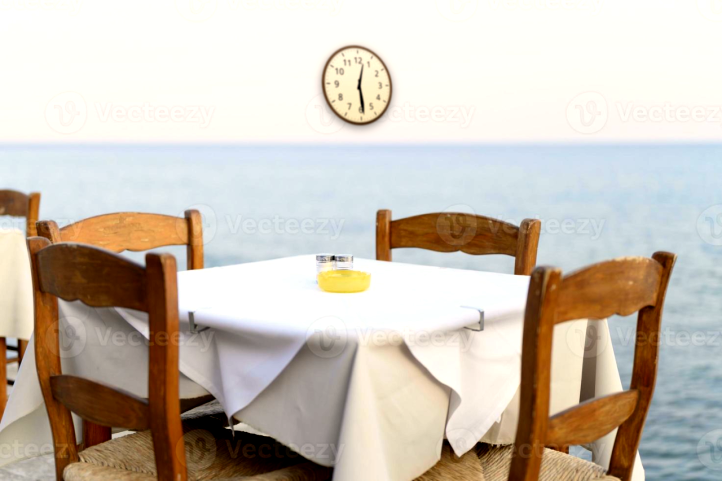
12:29
